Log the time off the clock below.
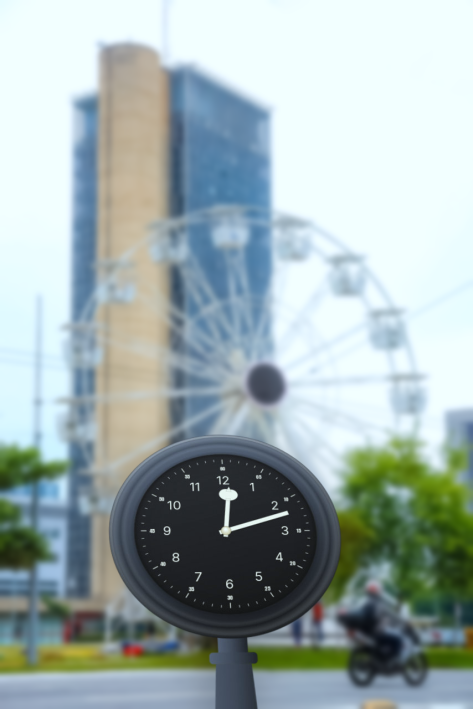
12:12
